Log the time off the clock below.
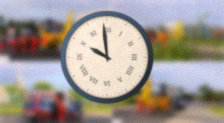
9:59
